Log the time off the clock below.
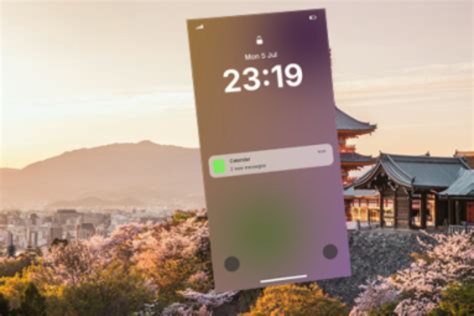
23:19
